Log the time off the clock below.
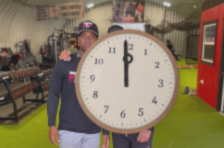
11:59
